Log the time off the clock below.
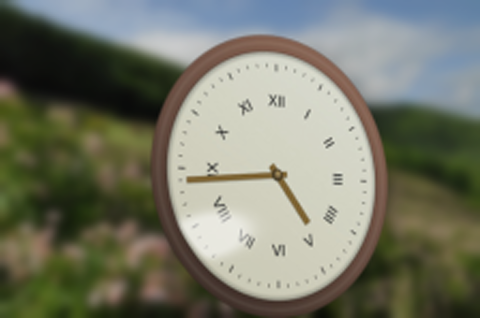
4:44
